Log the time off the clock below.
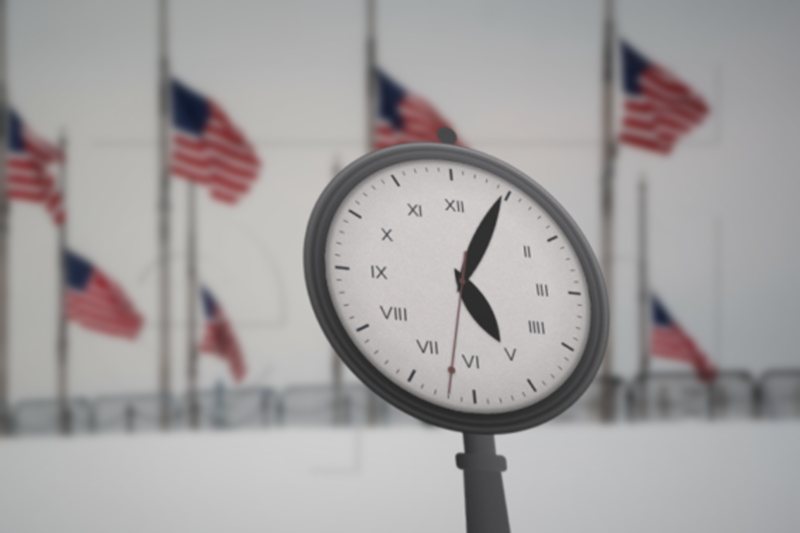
5:04:32
